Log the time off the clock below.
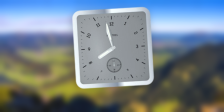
7:58
